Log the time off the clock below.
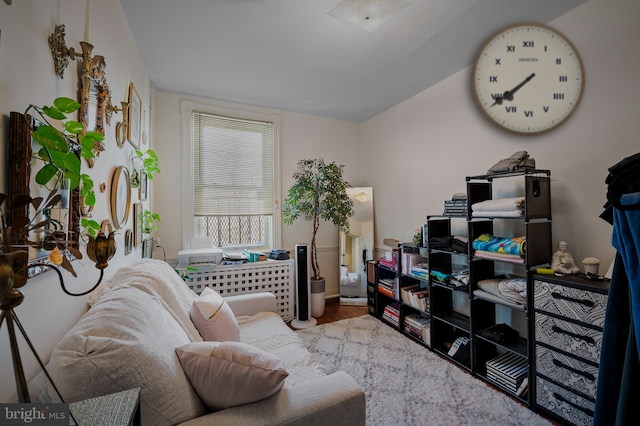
7:39
